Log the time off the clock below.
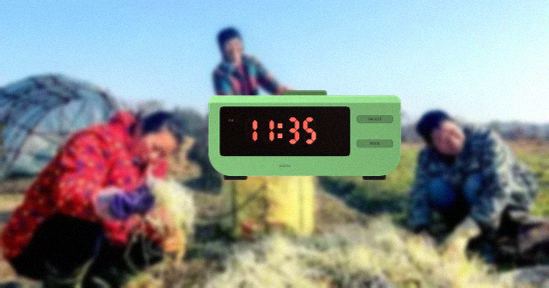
11:35
